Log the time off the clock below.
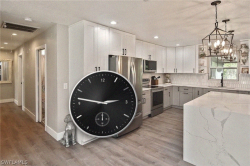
2:47
